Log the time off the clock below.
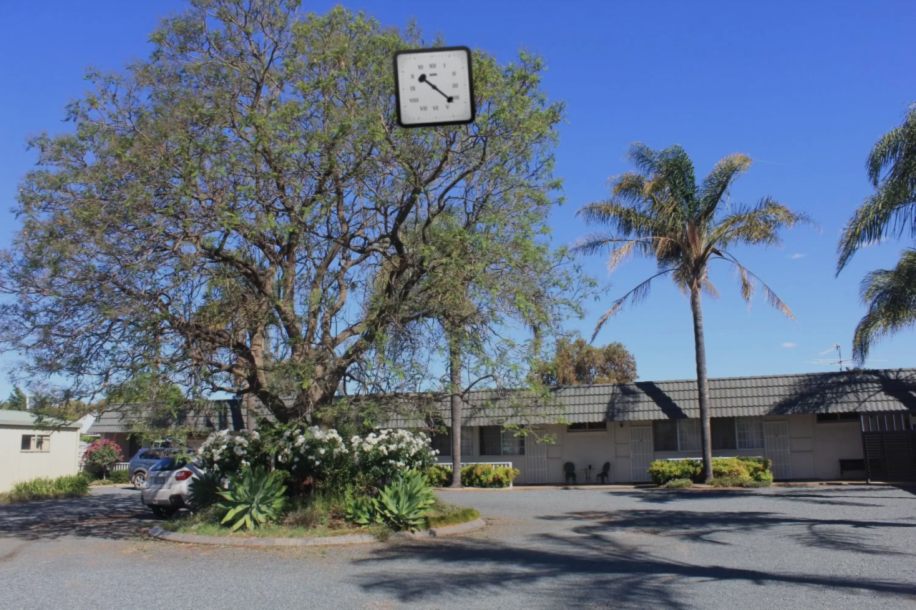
10:22
